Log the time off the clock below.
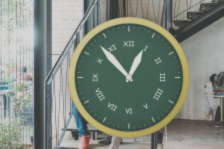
12:53
